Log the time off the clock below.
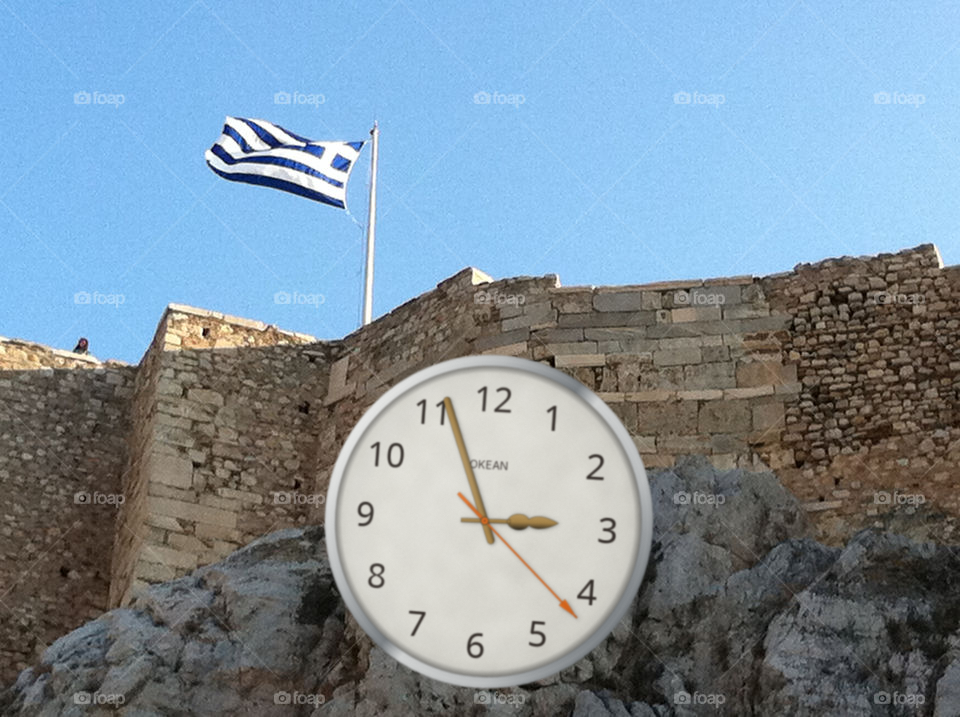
2:56:22
